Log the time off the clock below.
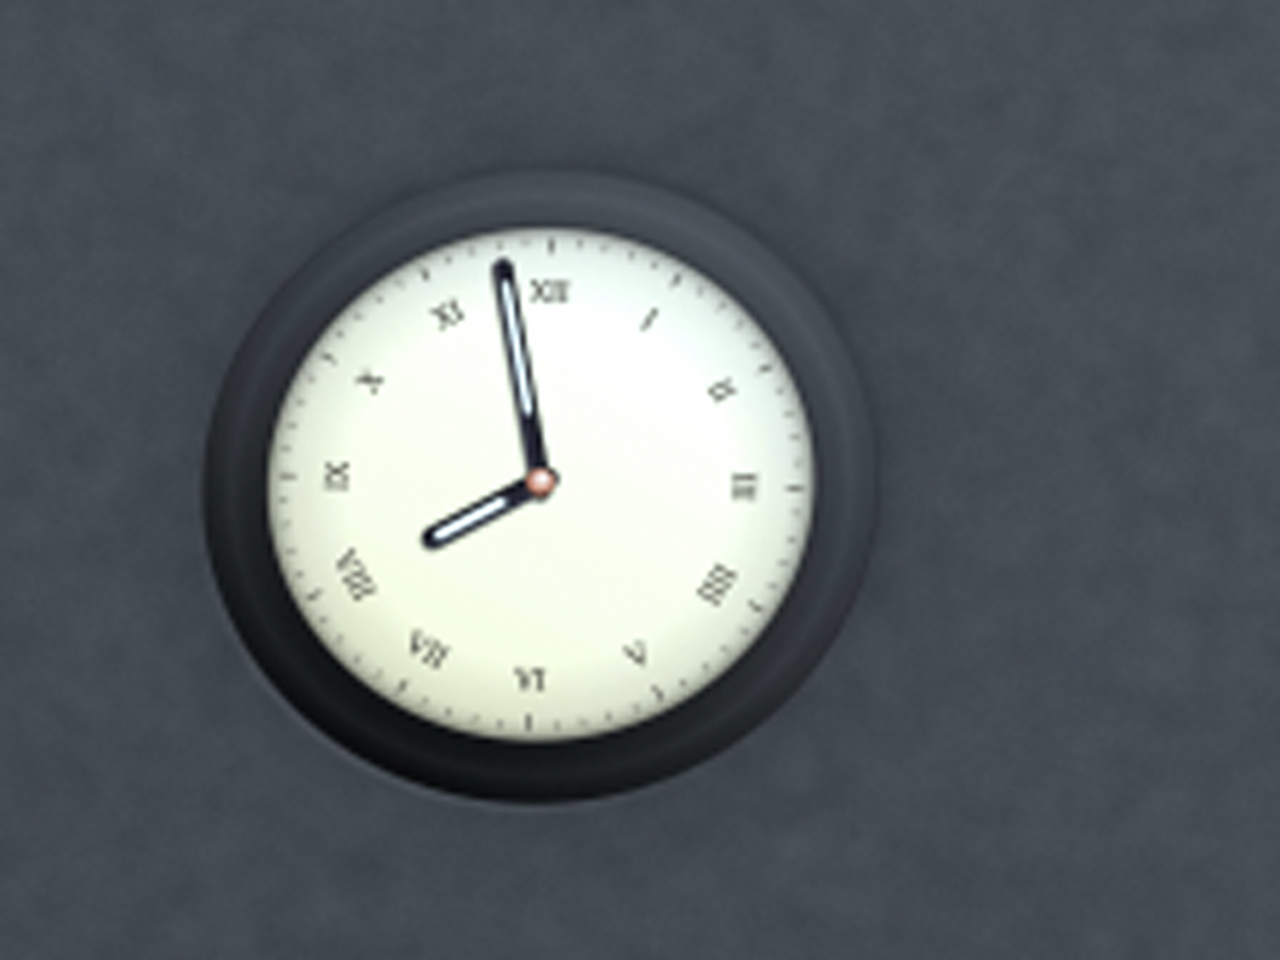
7:58
